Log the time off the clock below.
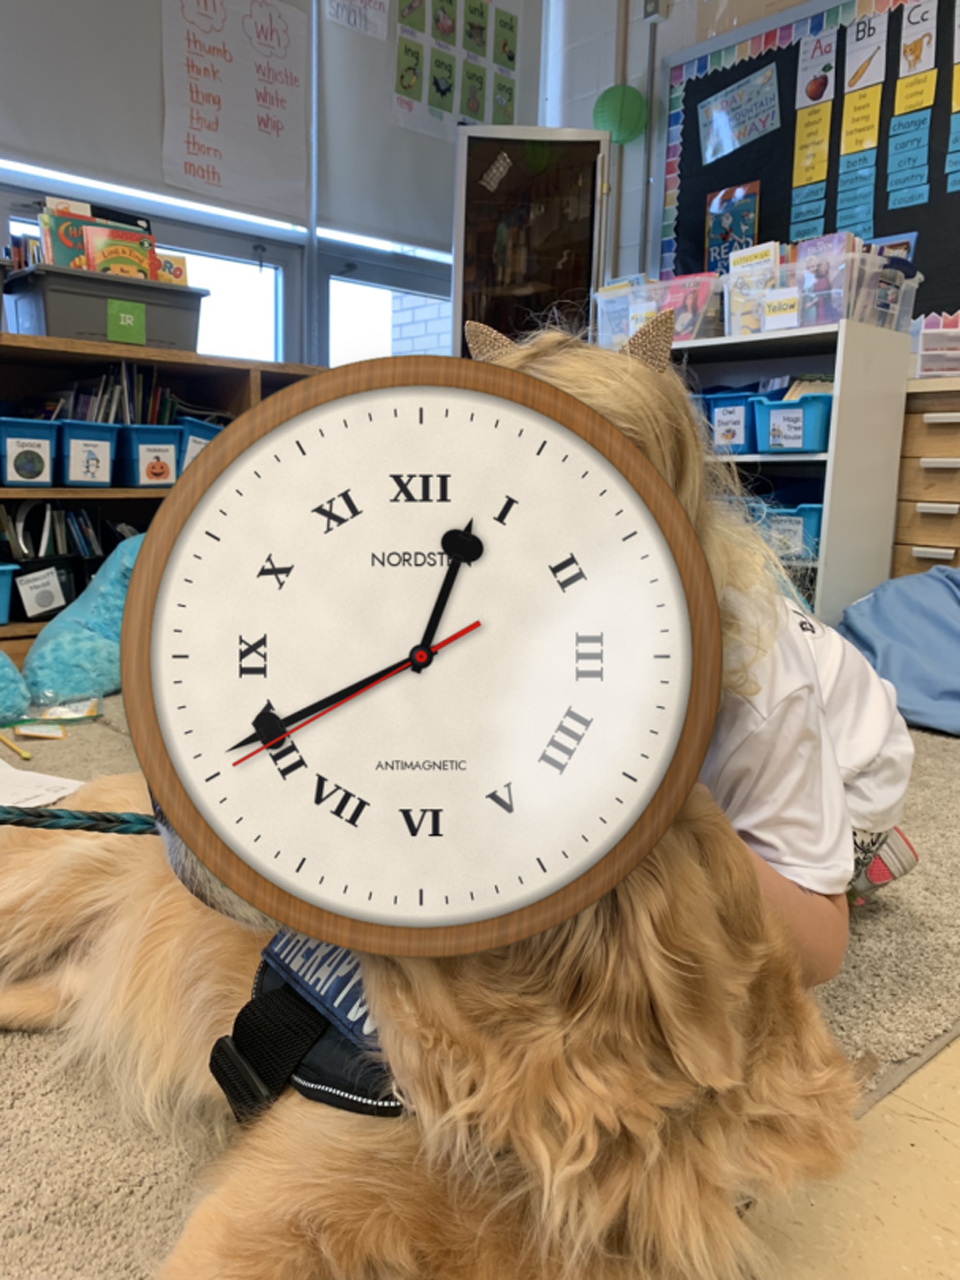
12:40:40
